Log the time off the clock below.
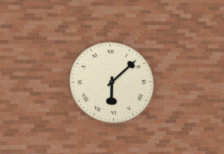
6:08
